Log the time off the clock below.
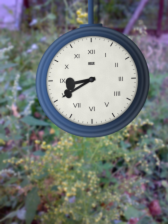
8:40
